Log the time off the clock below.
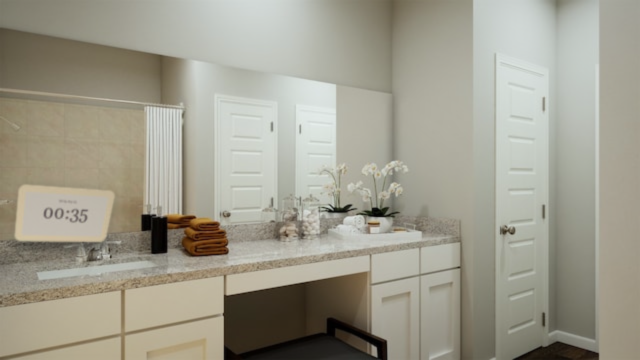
0:35
